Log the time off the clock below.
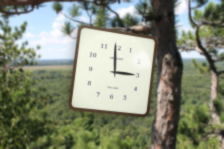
2:59
